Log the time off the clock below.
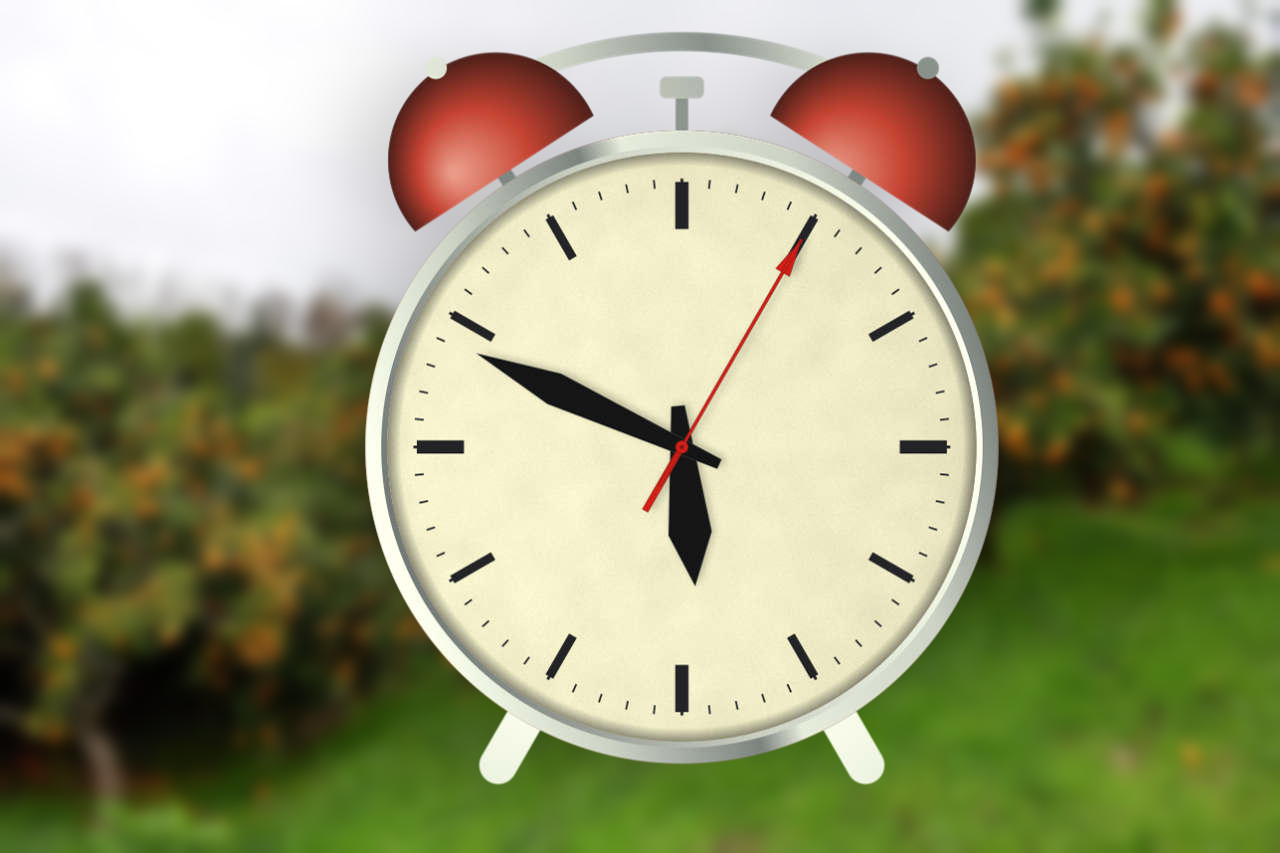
5:49:05
